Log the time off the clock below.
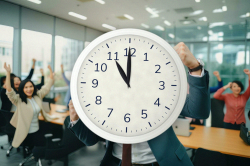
11:00
